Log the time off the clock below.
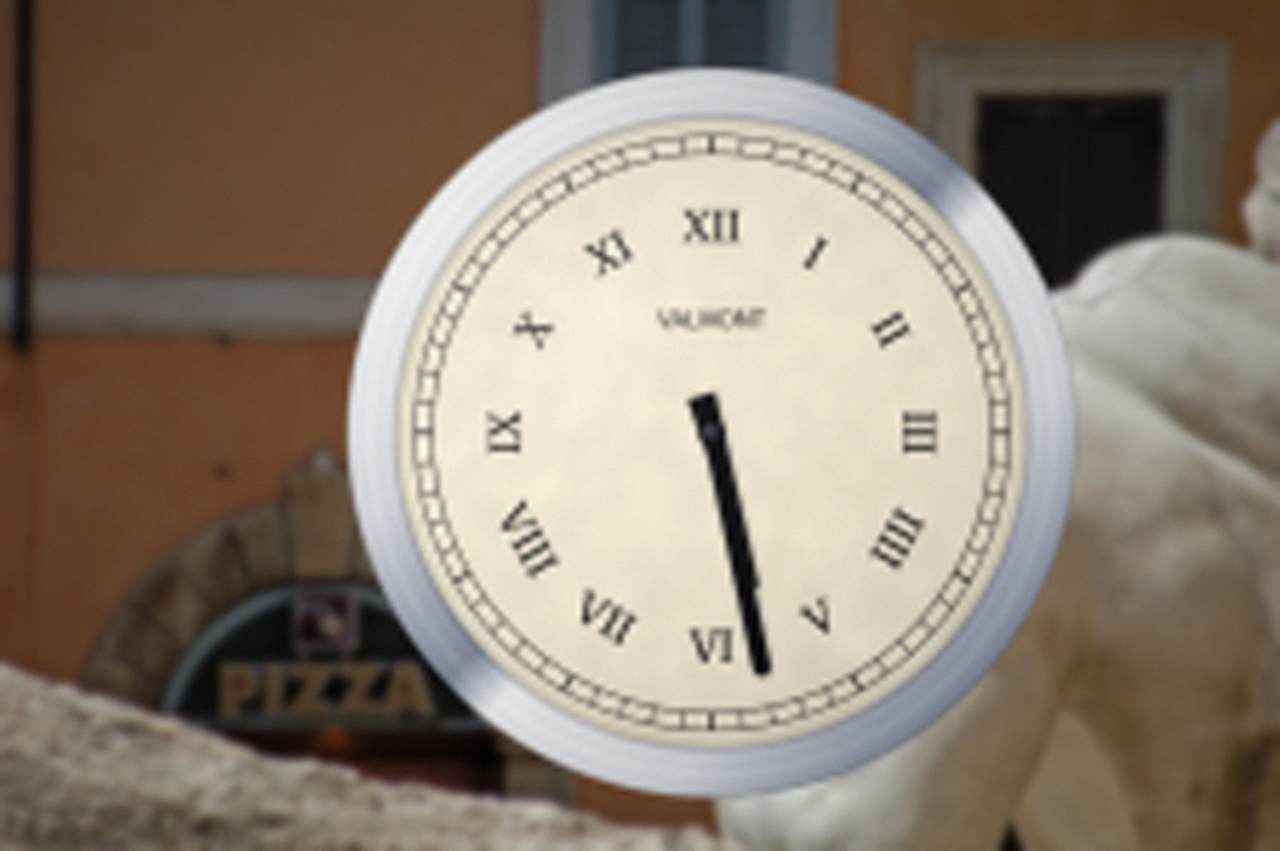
5:28
